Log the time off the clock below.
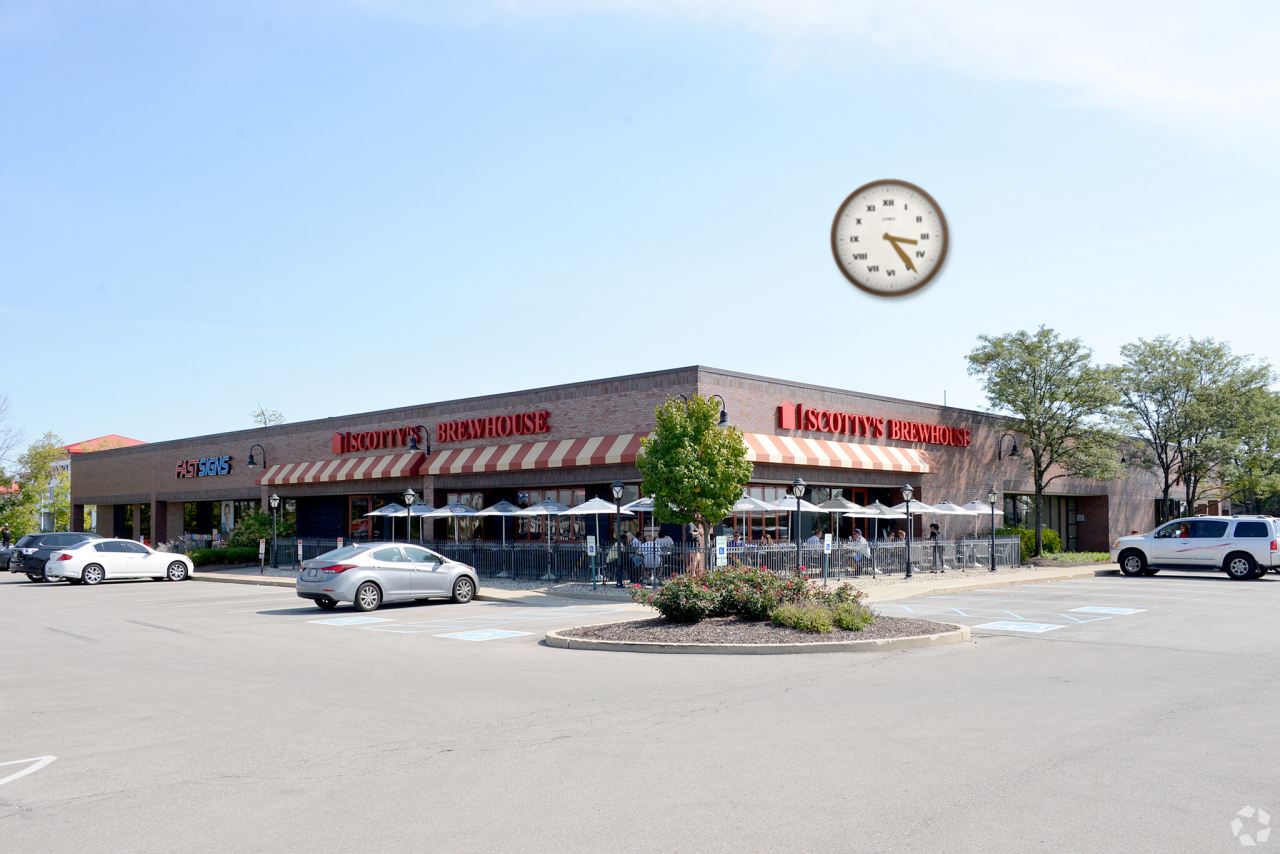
3:24
